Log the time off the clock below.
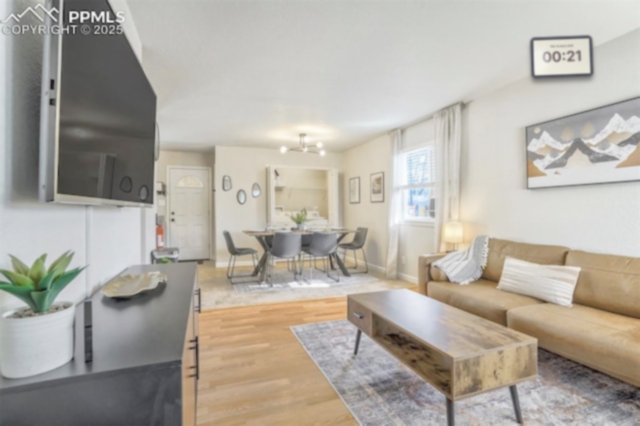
0:21
